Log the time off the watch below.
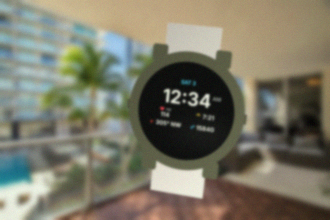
12:34
